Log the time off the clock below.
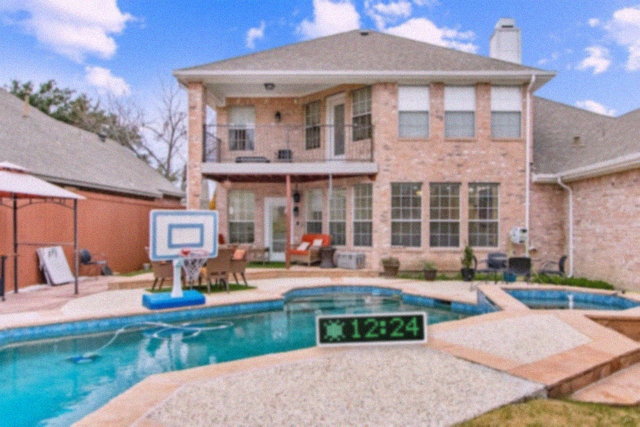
12:24
